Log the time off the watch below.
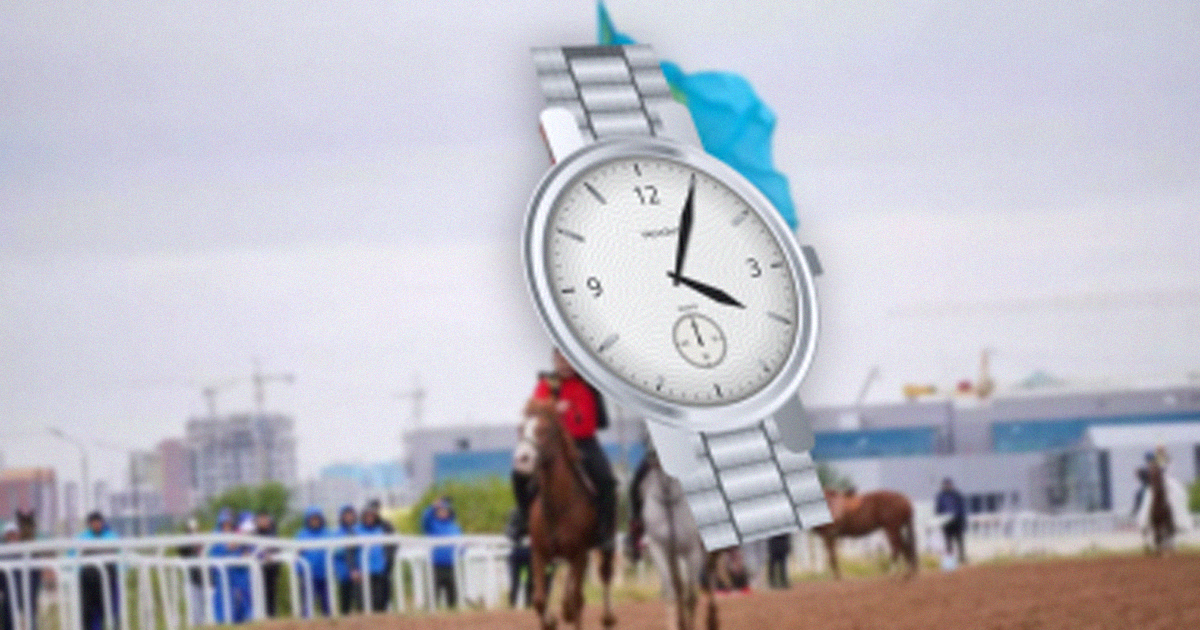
4:05
